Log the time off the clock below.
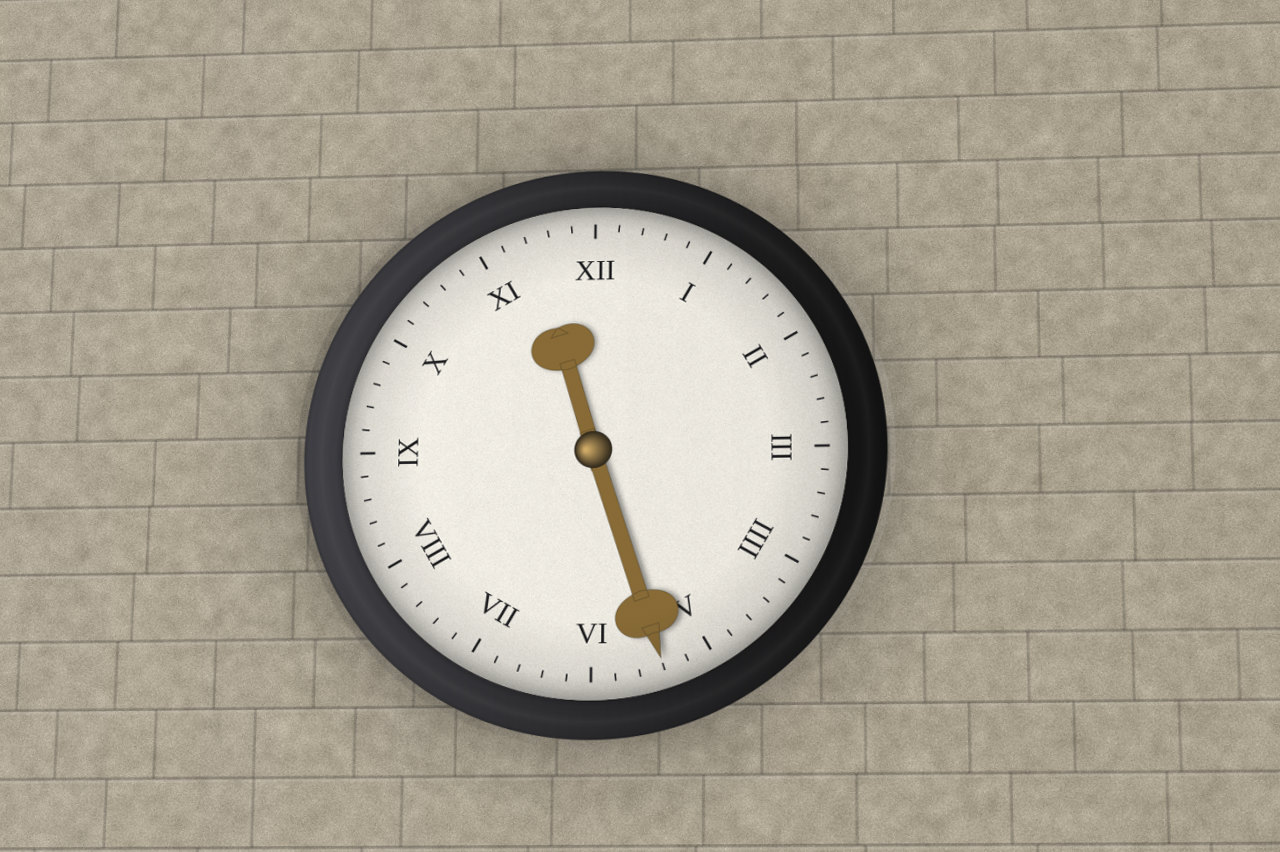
11:27
